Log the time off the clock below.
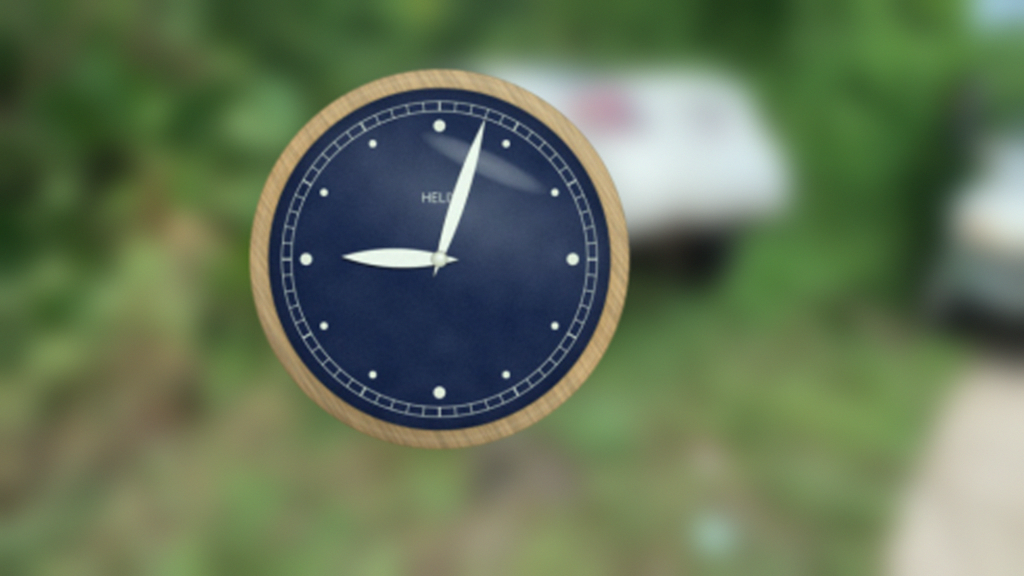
9:03
